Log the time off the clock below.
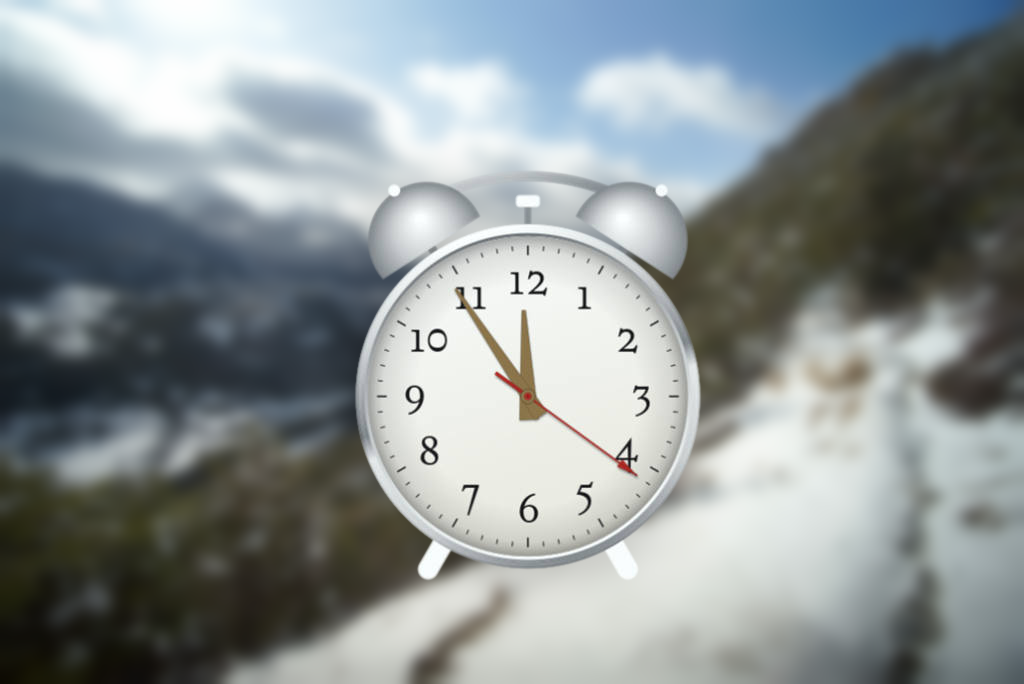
11:54:21
